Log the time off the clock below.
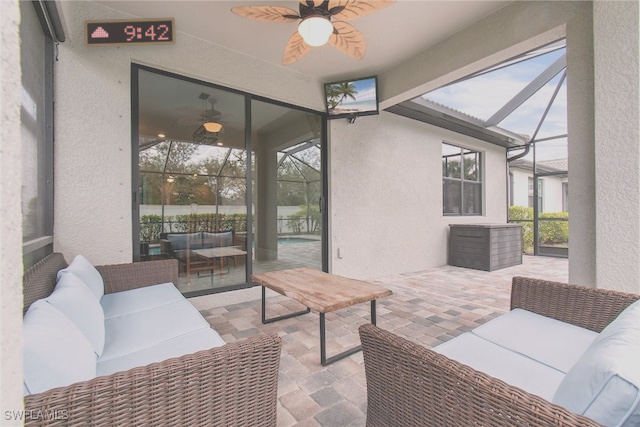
9:42
